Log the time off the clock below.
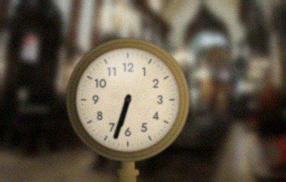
6:33
